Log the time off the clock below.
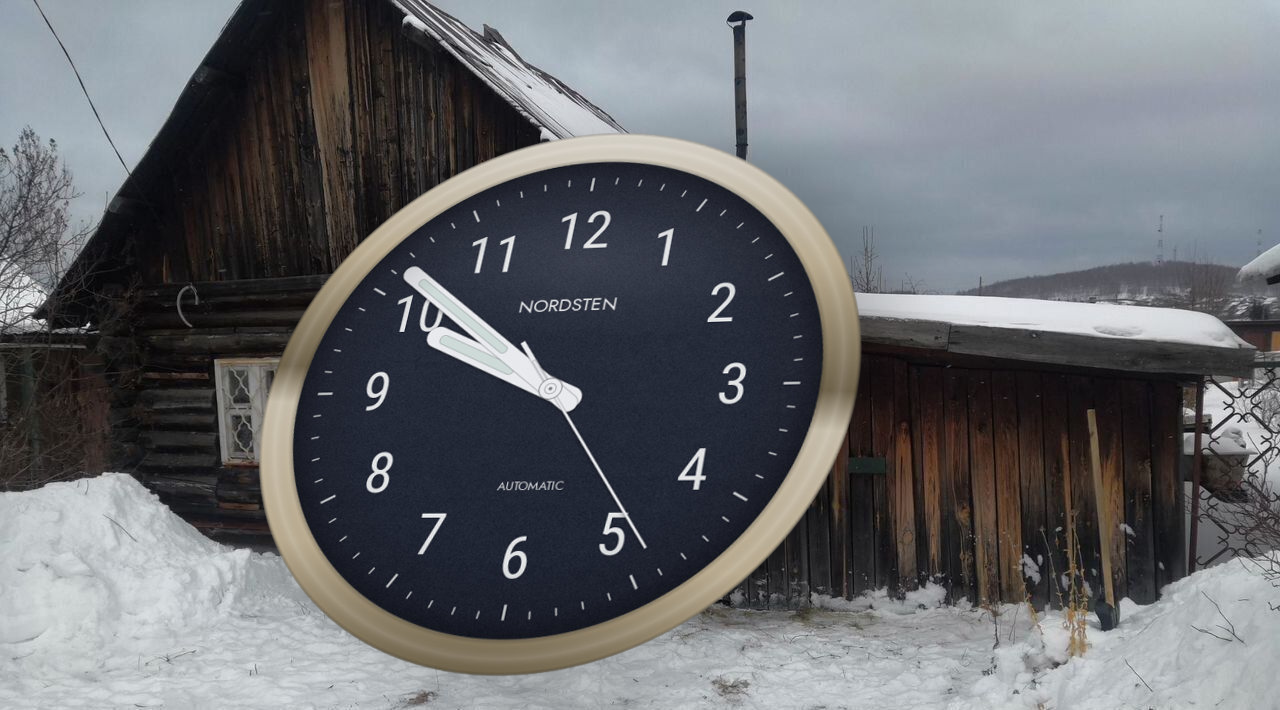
9:51:24
